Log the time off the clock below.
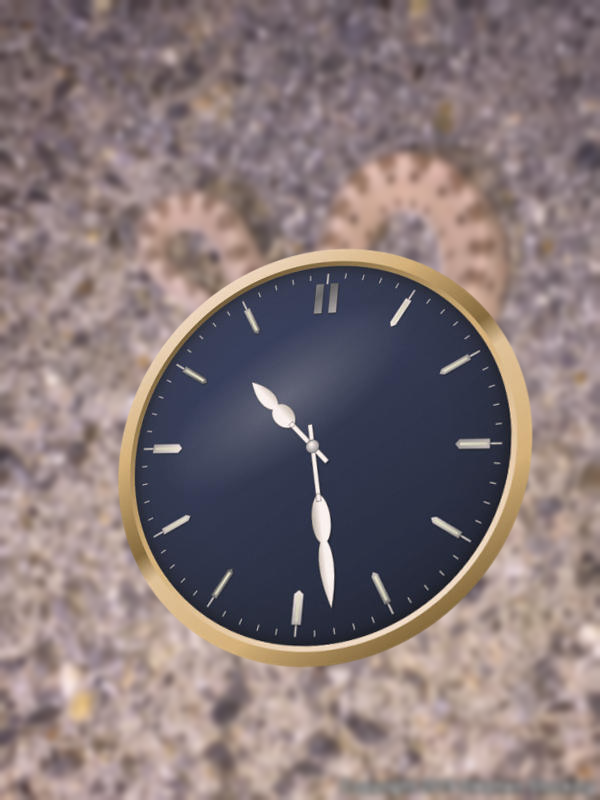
10:28
